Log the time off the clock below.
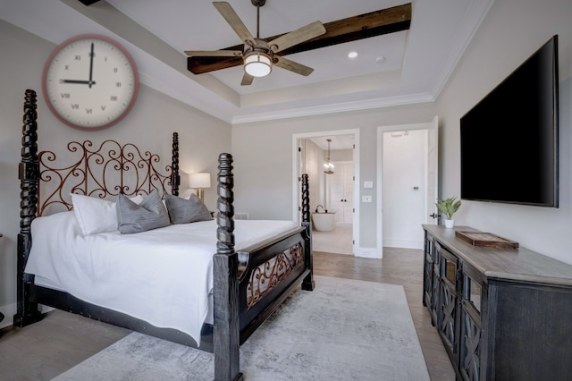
9:00
